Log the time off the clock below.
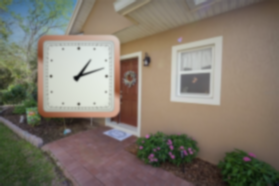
1:12
